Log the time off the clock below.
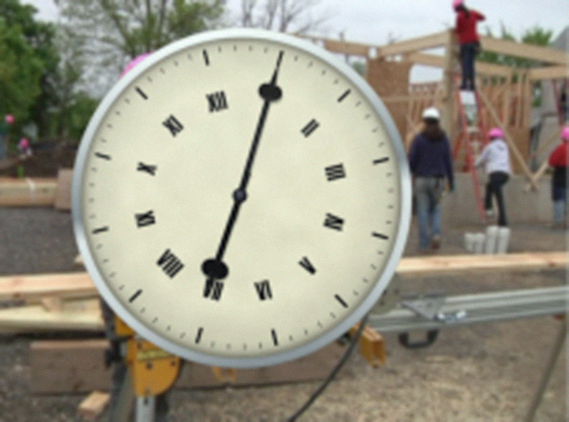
7:05
